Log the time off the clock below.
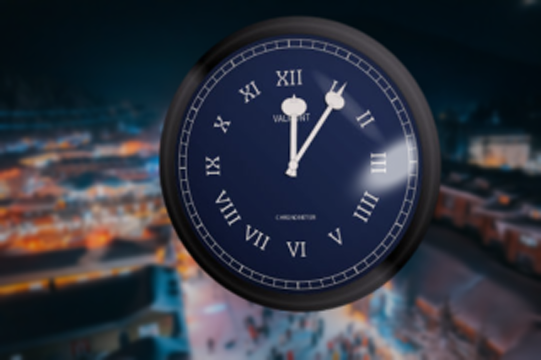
12:06
